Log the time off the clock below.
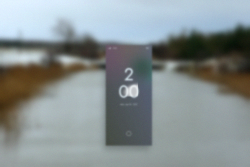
2:00
